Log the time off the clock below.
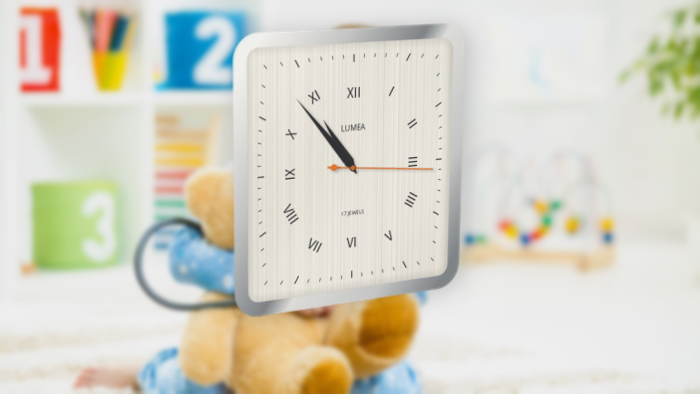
10:53:16
